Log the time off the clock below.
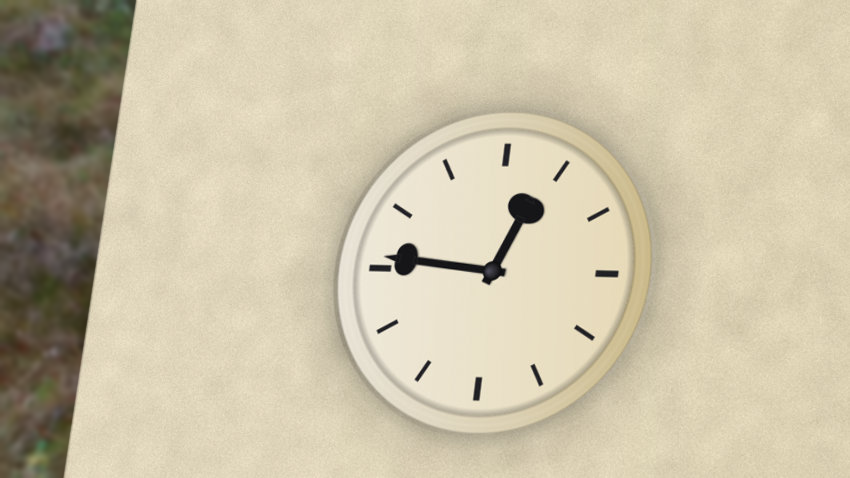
12:46
